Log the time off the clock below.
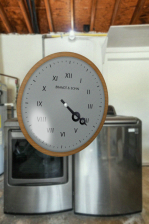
4:21
